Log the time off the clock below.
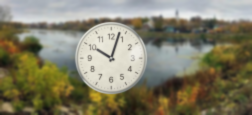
10:03
